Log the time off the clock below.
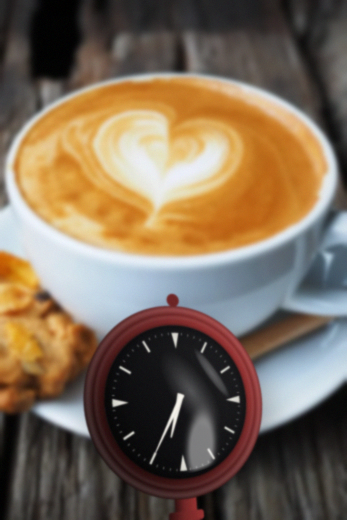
6:35
